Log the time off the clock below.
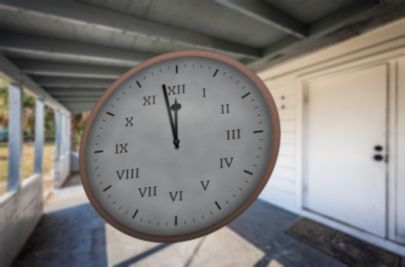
11:58
